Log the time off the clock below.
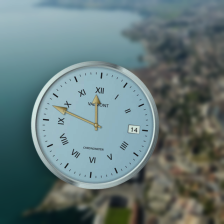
11:48
